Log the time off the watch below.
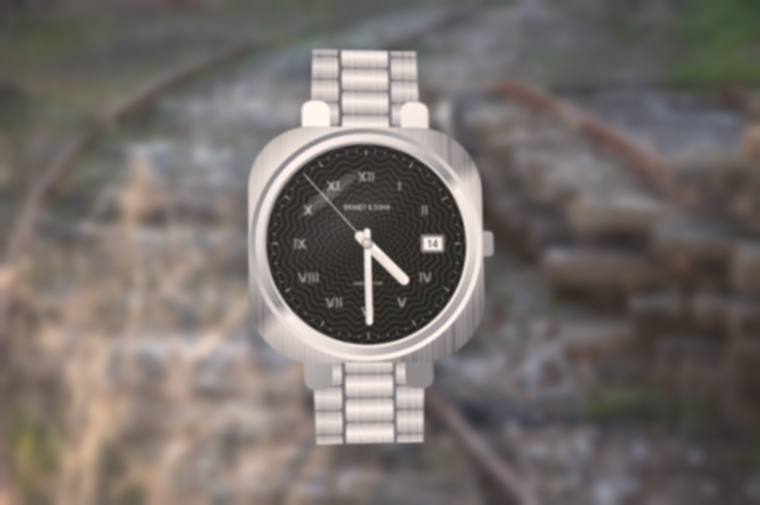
4:29:53
